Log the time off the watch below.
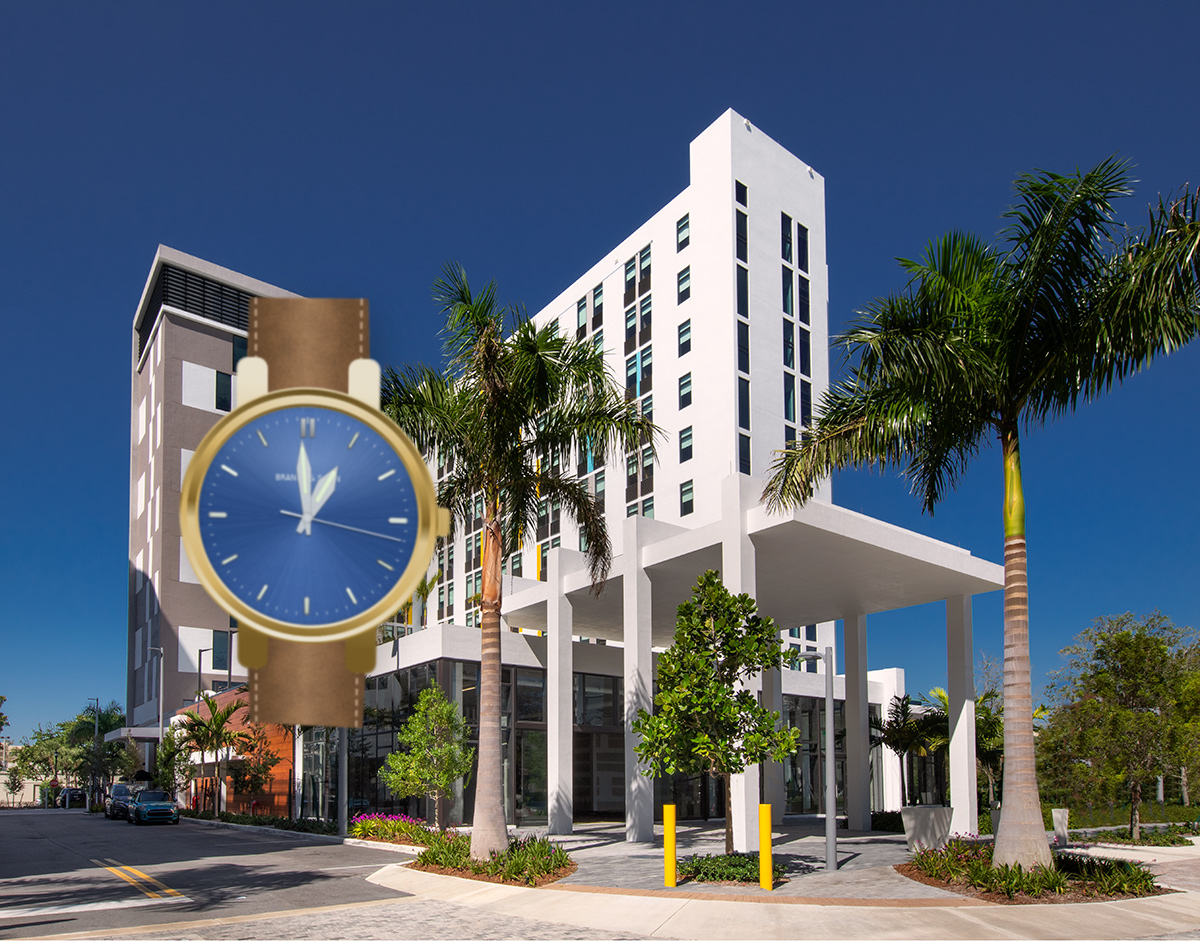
12:59:17
